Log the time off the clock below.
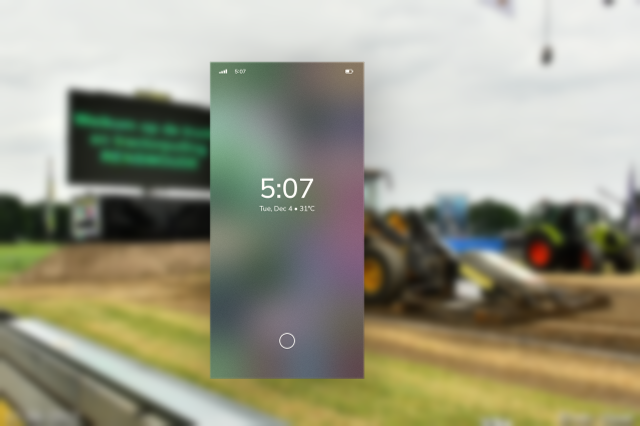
5:07
